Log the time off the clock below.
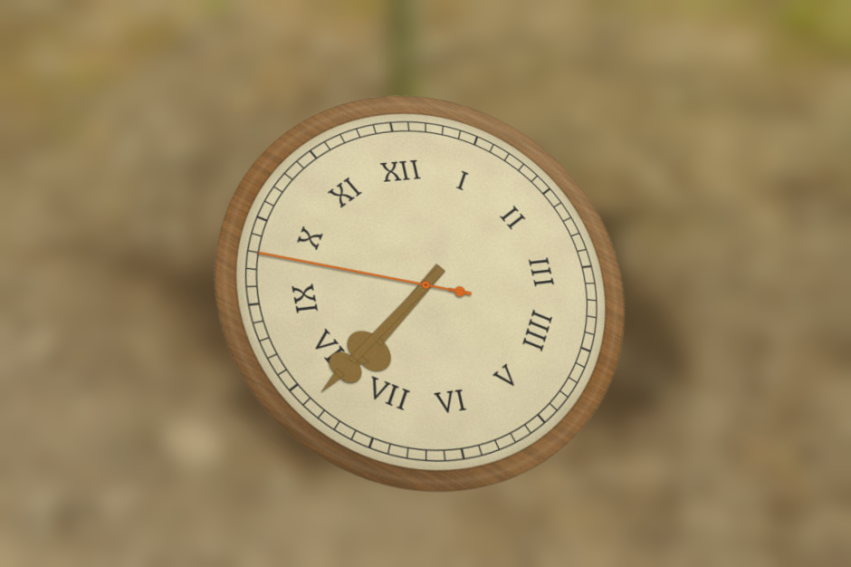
7:38:48
